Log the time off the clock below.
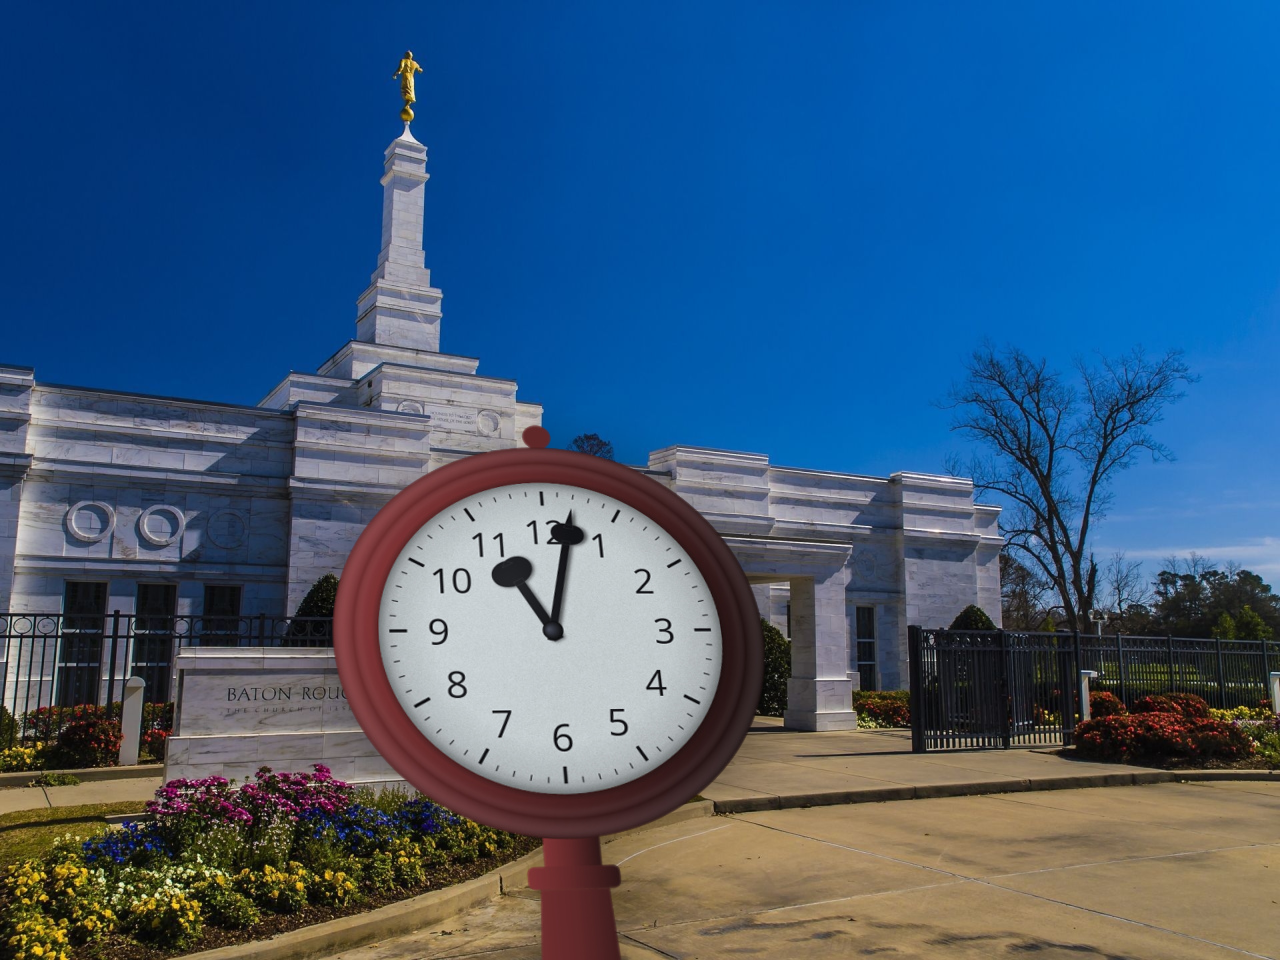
11:02
